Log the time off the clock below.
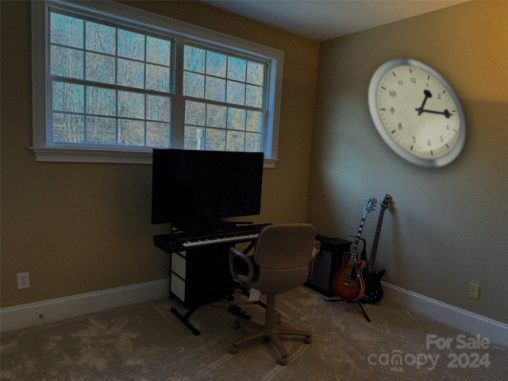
1:16
